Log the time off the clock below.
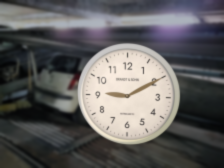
9:10
